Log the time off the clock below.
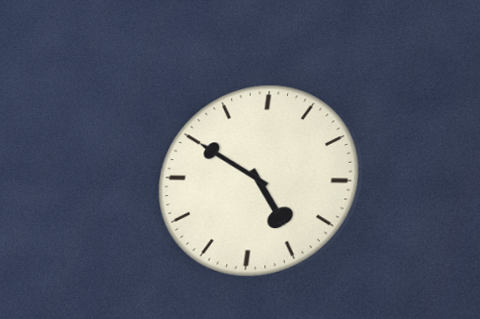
4:50
